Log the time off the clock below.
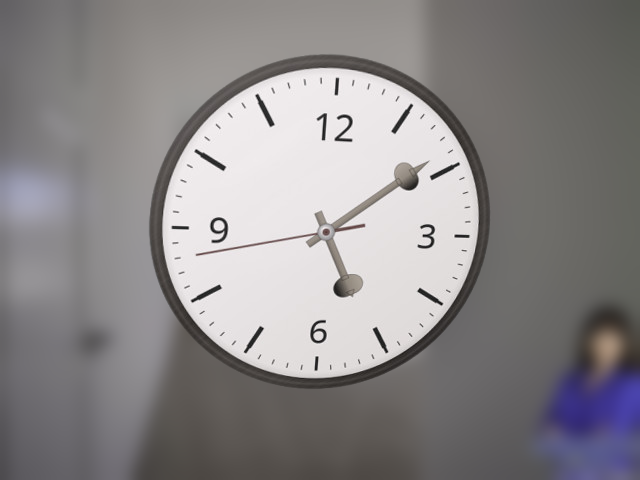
5:08:43
